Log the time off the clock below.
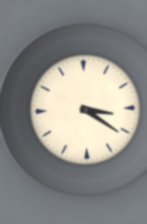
3:21
